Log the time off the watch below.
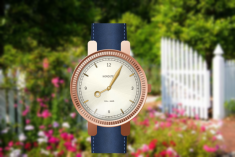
8:05
